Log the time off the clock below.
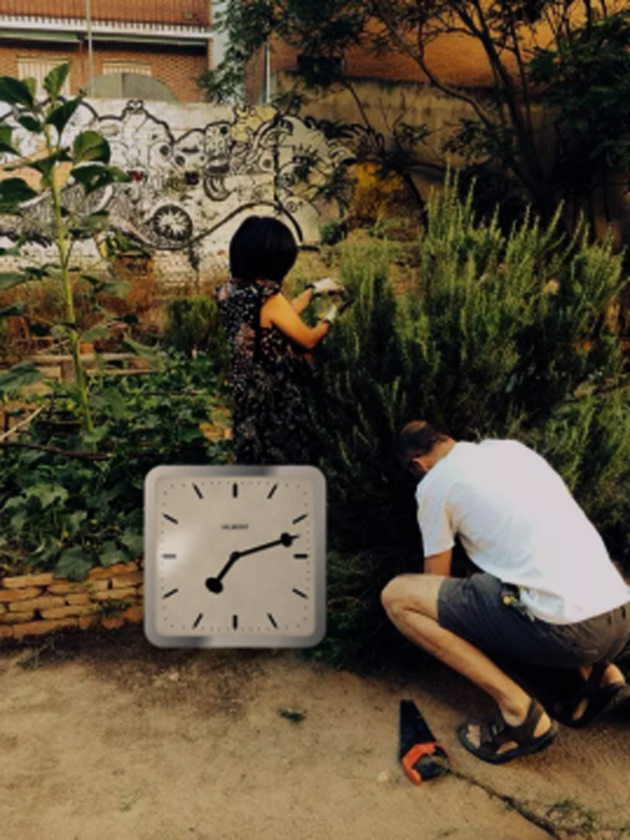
7:12
